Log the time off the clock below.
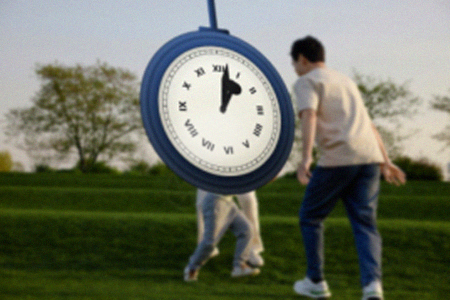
1:02
